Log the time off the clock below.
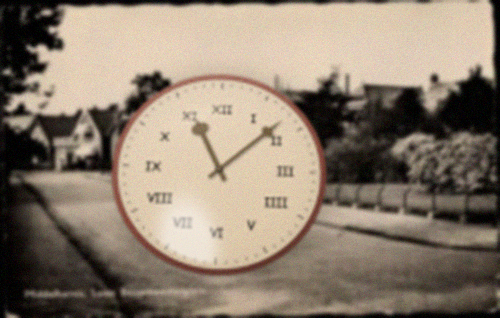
11:08
